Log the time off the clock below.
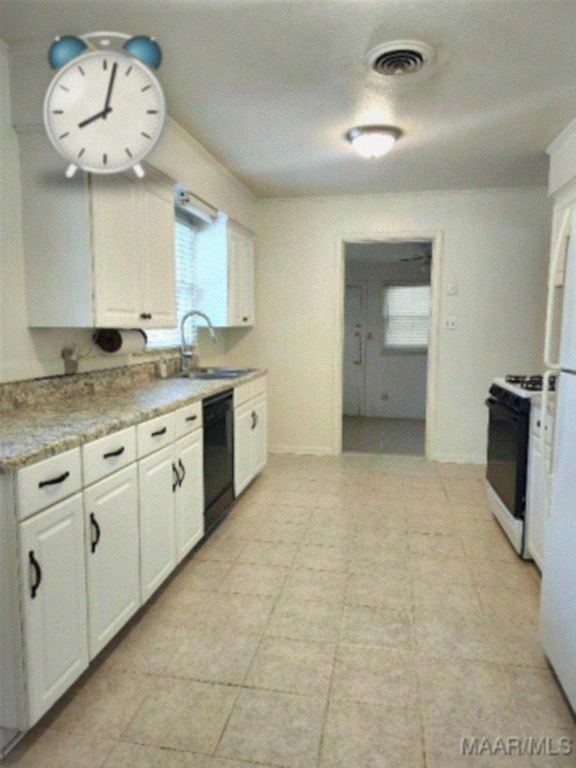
8:02
